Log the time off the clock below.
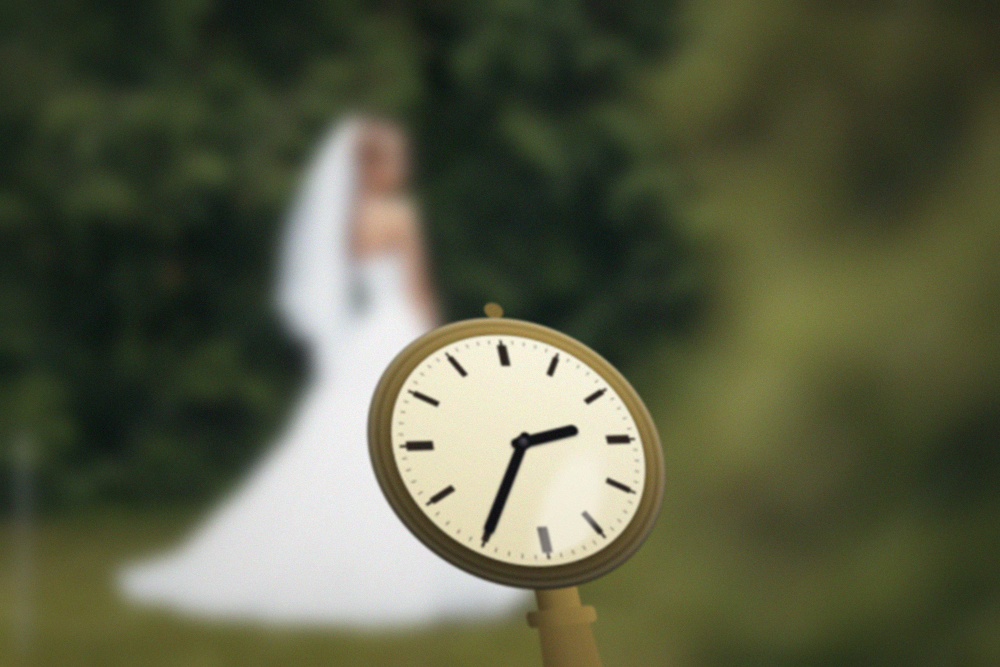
2:35
